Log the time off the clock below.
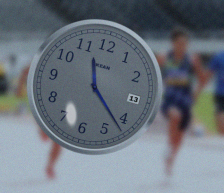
11:22
